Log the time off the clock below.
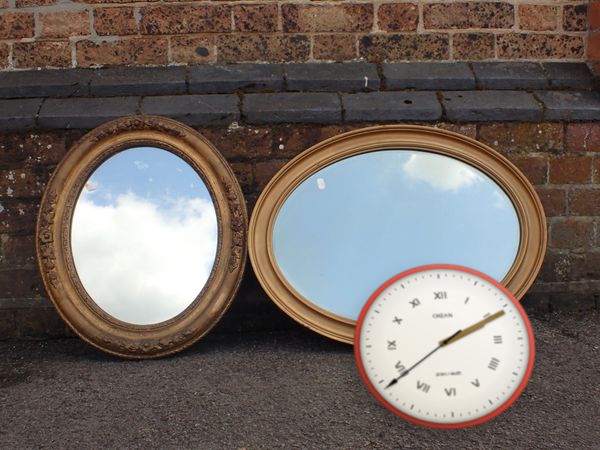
2:10:39
